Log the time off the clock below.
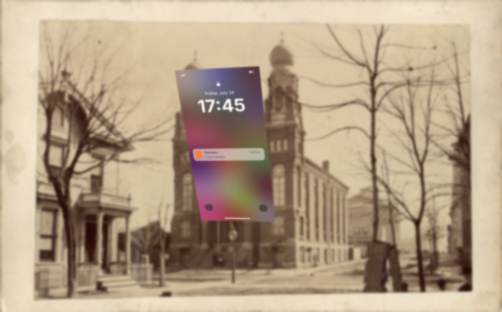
17:45
